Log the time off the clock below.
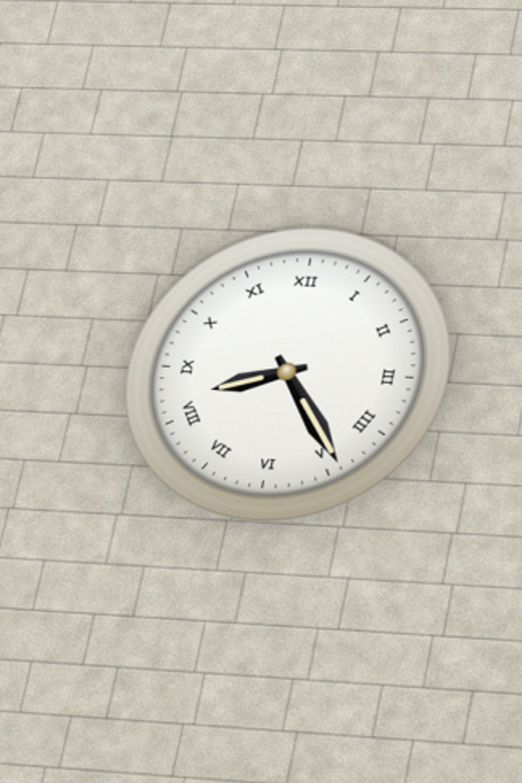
8:24
